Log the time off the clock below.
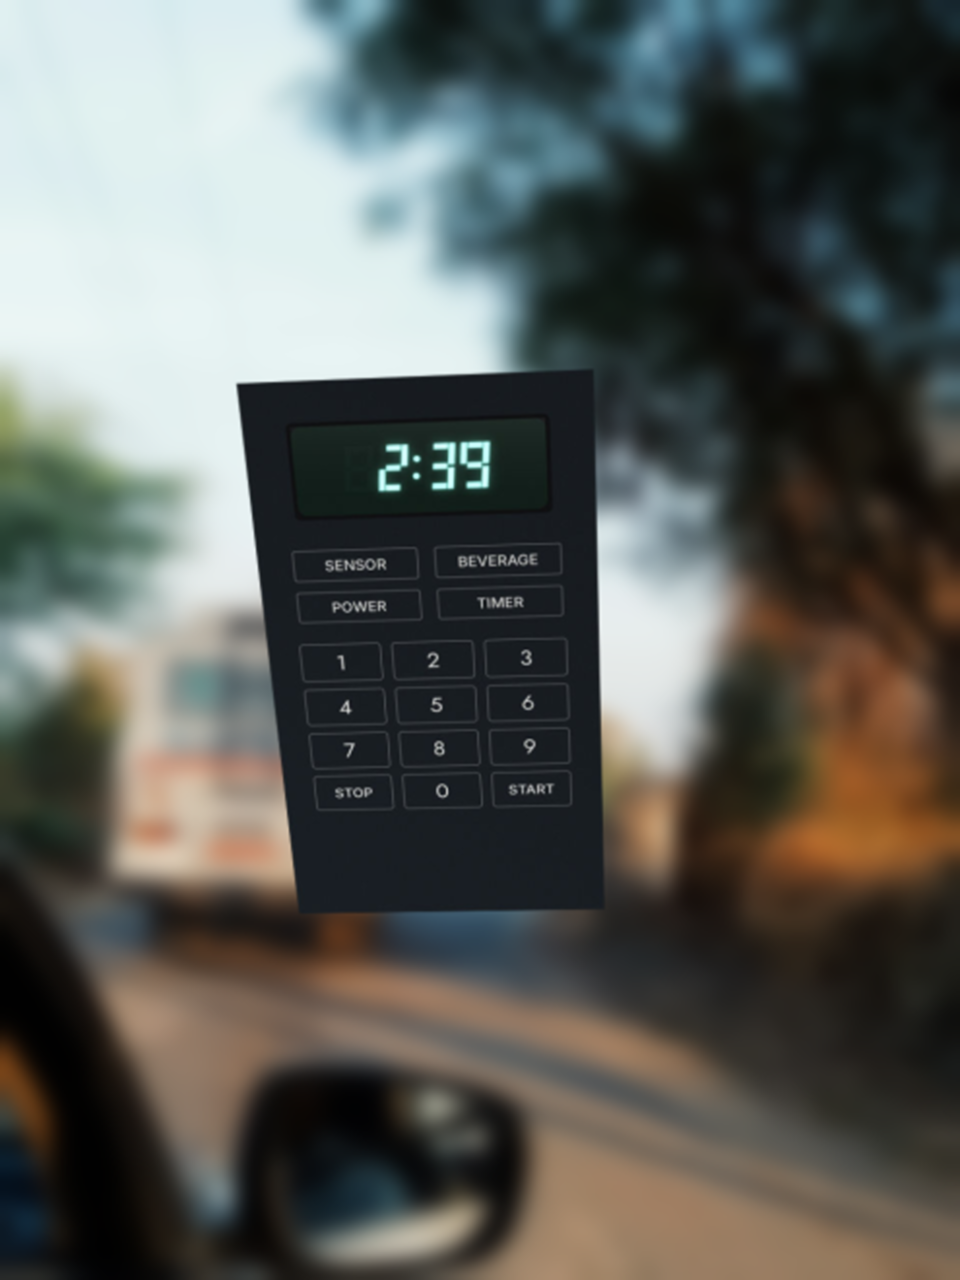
2:39
